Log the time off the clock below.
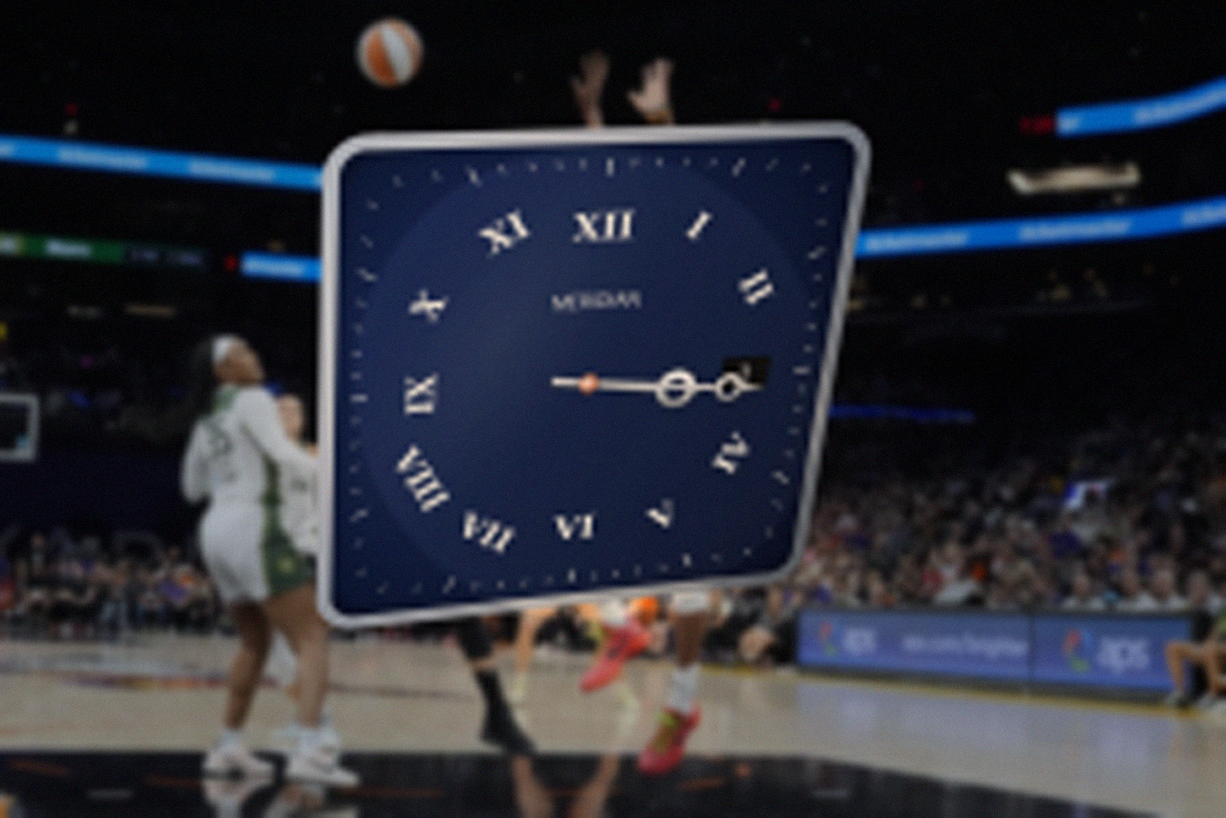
3:16
